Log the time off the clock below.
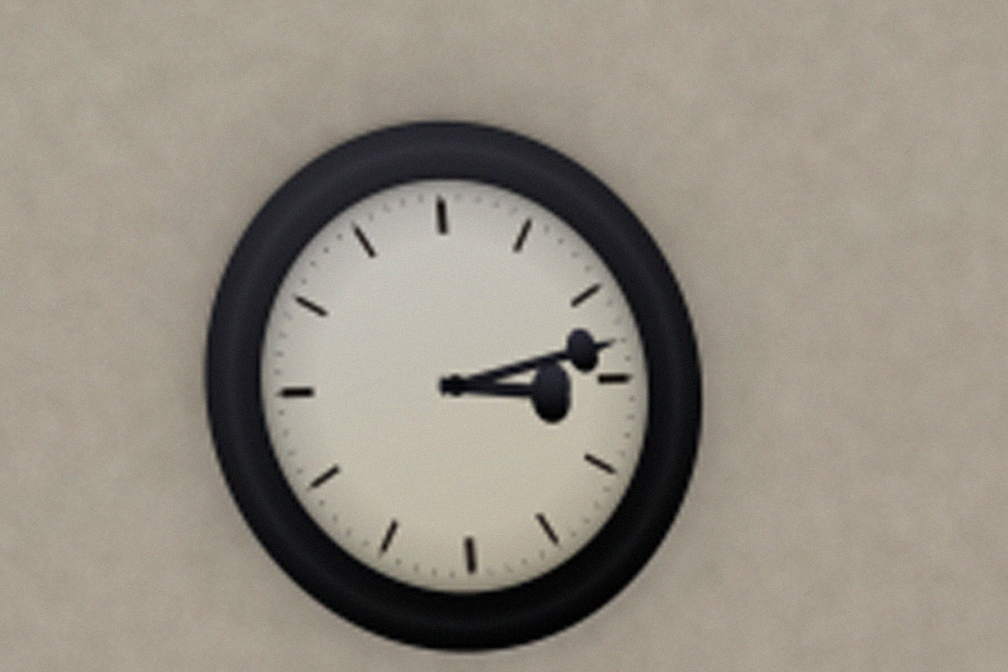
3:13
